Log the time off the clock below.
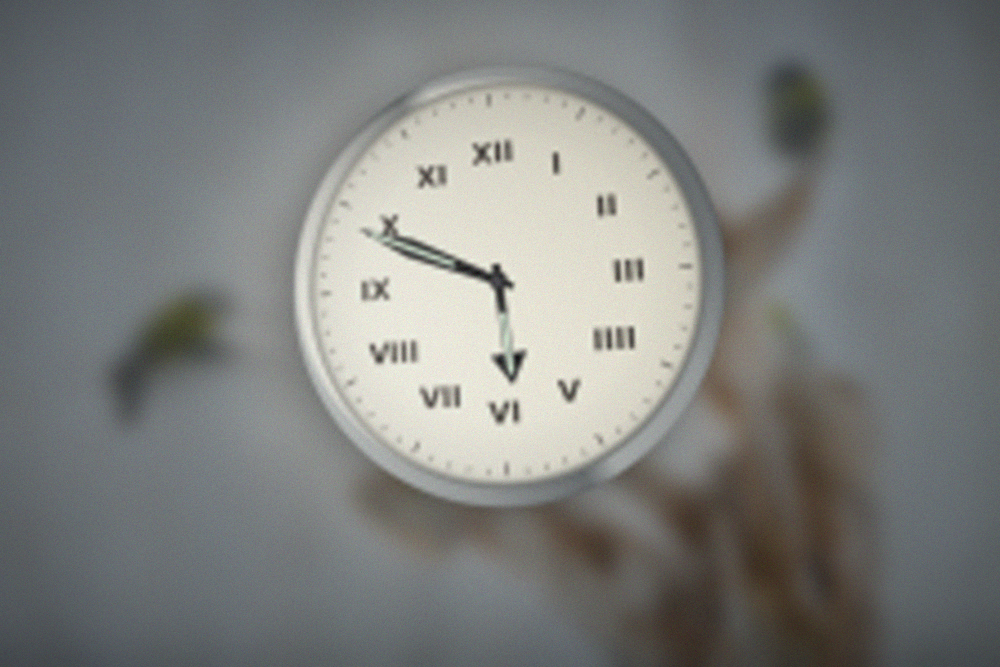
5:49
